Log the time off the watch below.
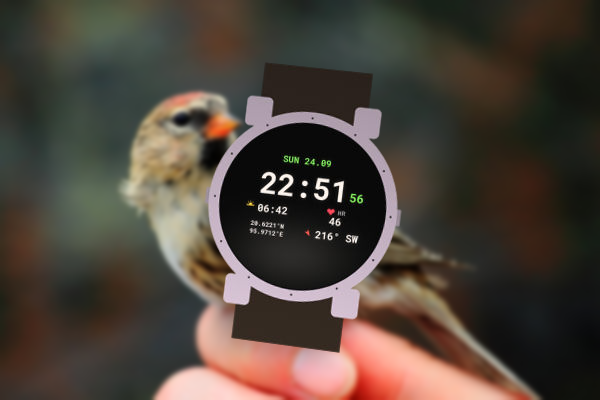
22:51:56
